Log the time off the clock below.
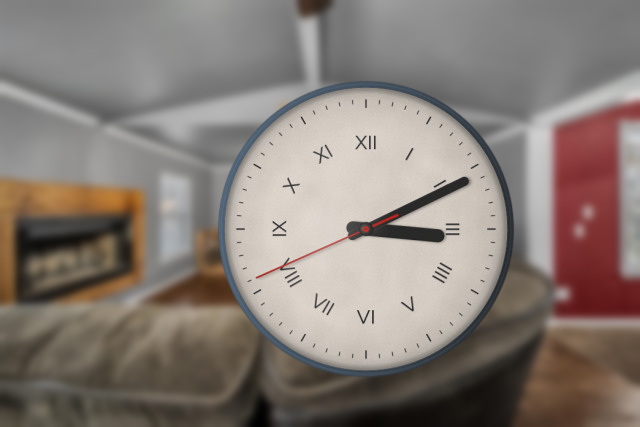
3:10:41
